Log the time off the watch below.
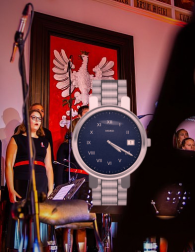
4:20
